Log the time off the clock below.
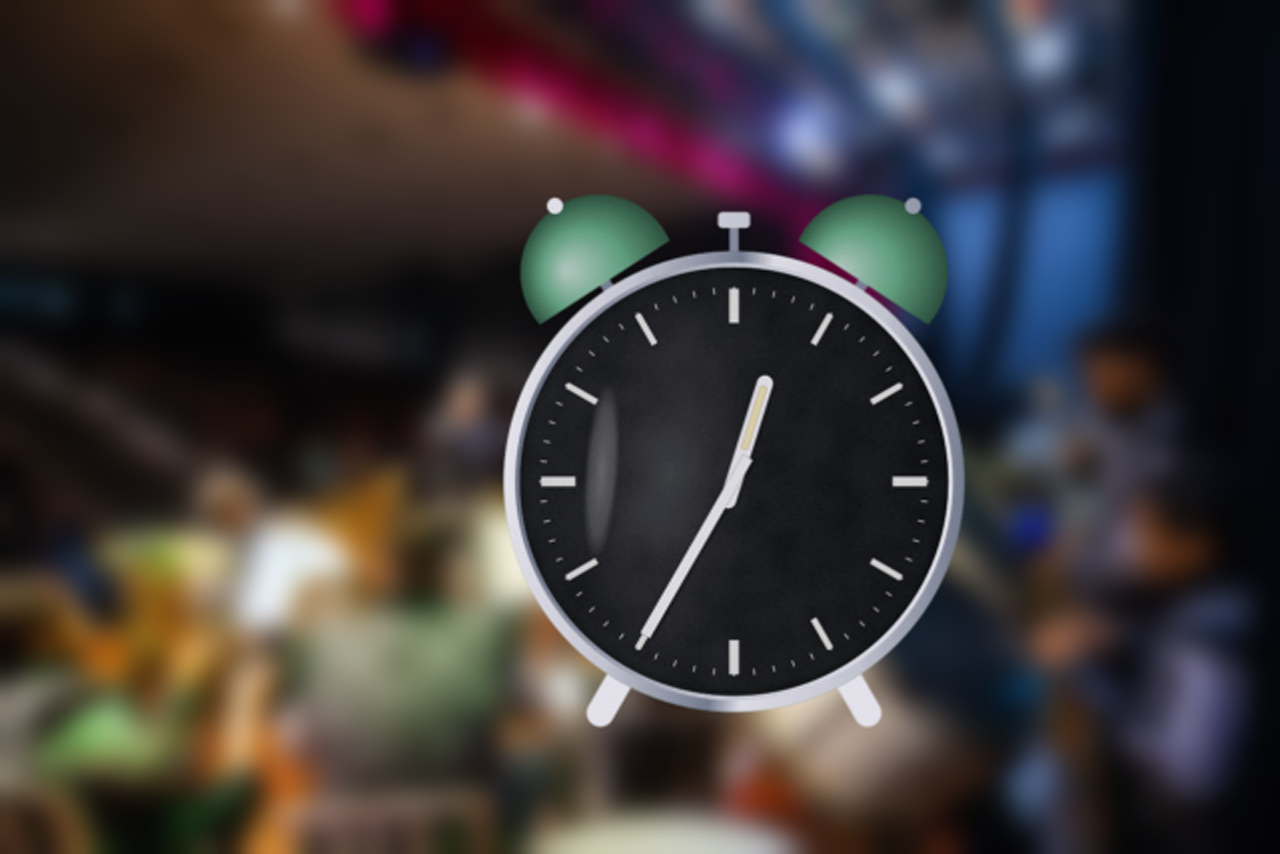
12:35
